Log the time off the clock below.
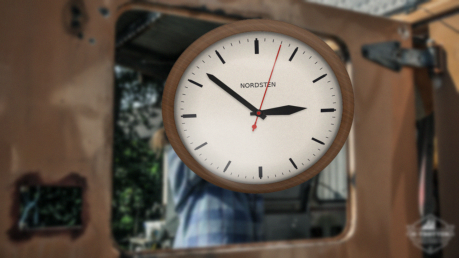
2:52:03
